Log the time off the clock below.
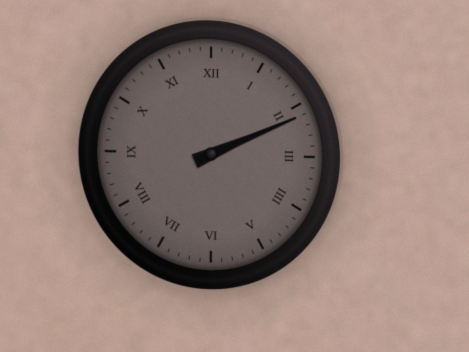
2:11
